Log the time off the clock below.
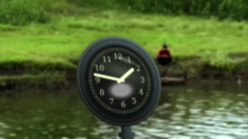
1:47
